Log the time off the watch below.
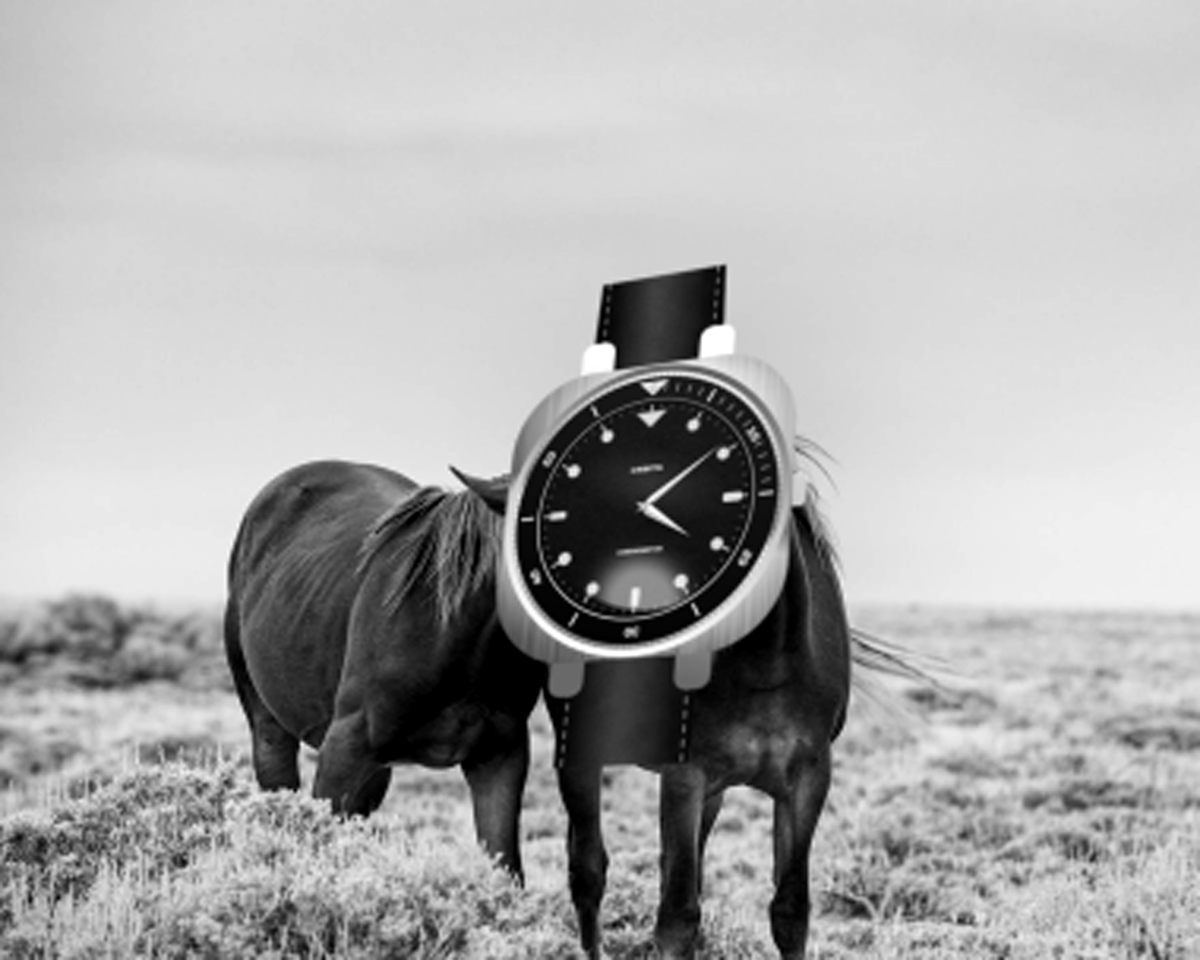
4:09
